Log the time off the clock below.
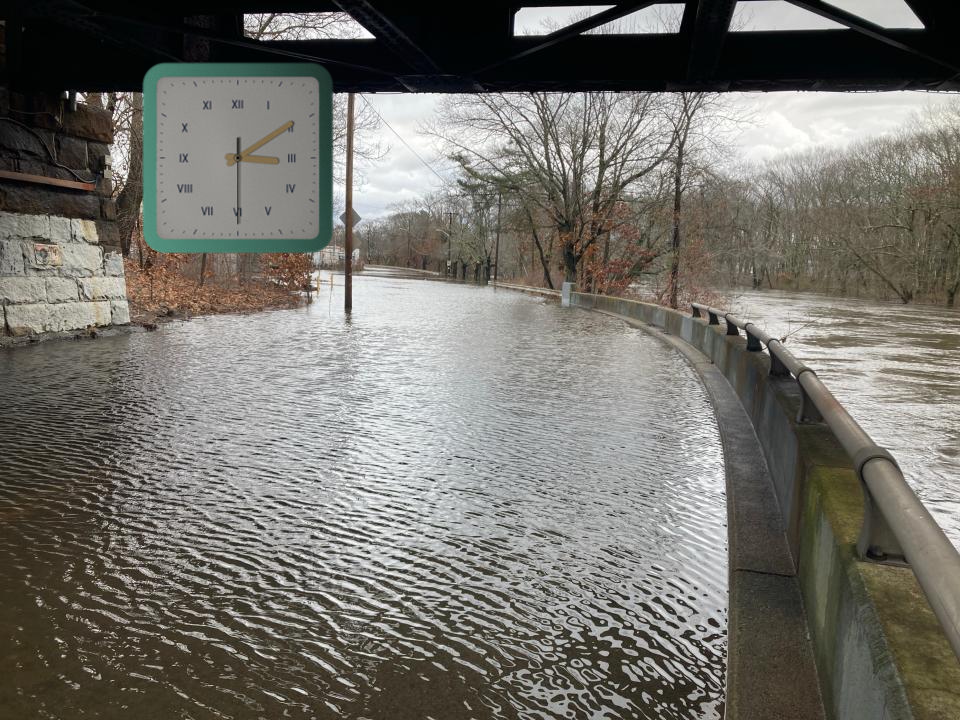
3:09:30
